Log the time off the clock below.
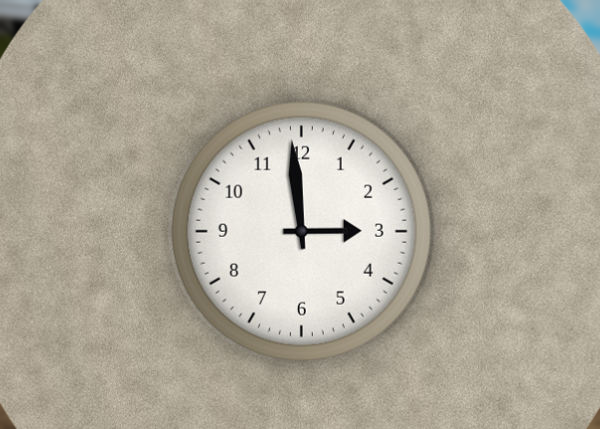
2:59
